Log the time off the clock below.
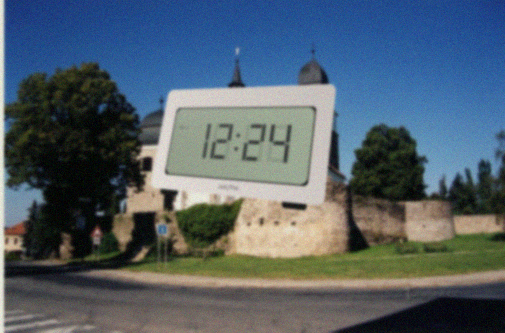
12:24
